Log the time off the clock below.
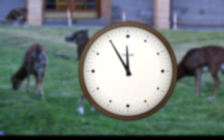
11:55
